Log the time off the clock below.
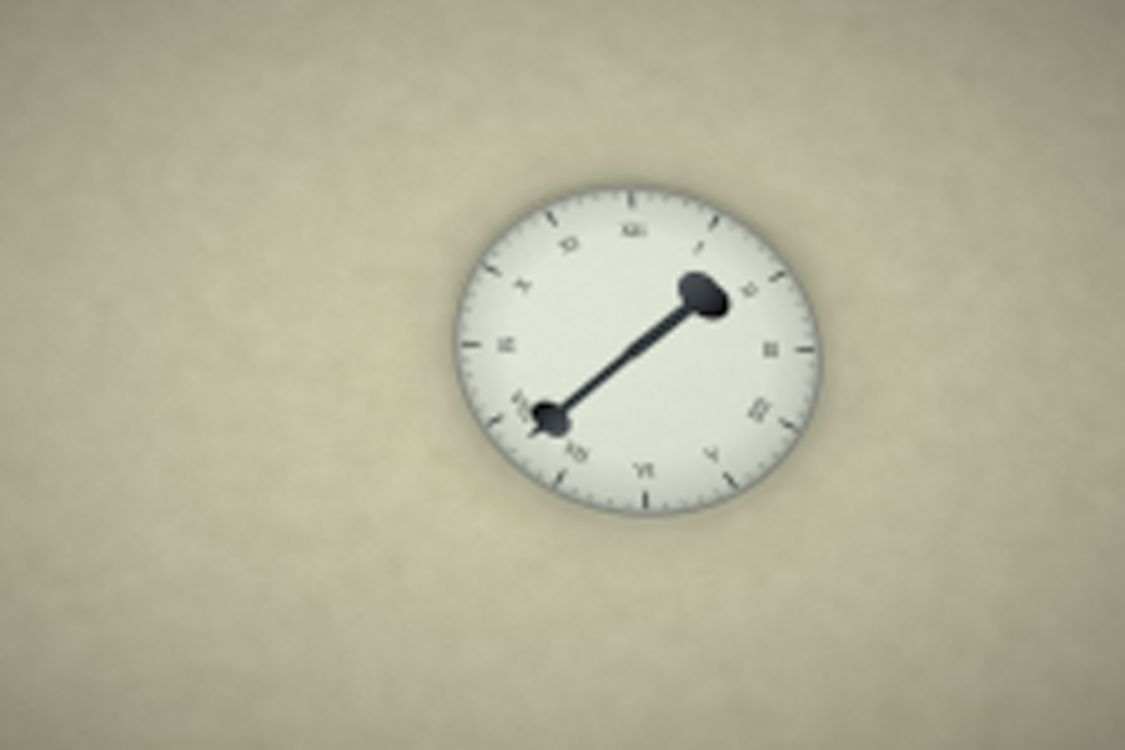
1:38
